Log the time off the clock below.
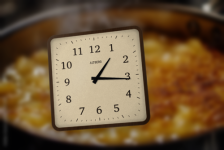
1:16
